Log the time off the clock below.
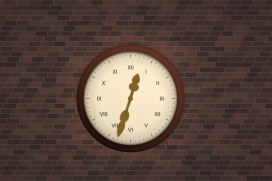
12:33
